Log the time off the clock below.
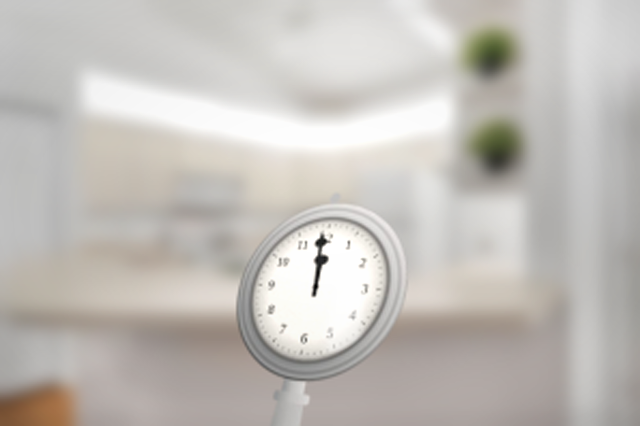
11:59
